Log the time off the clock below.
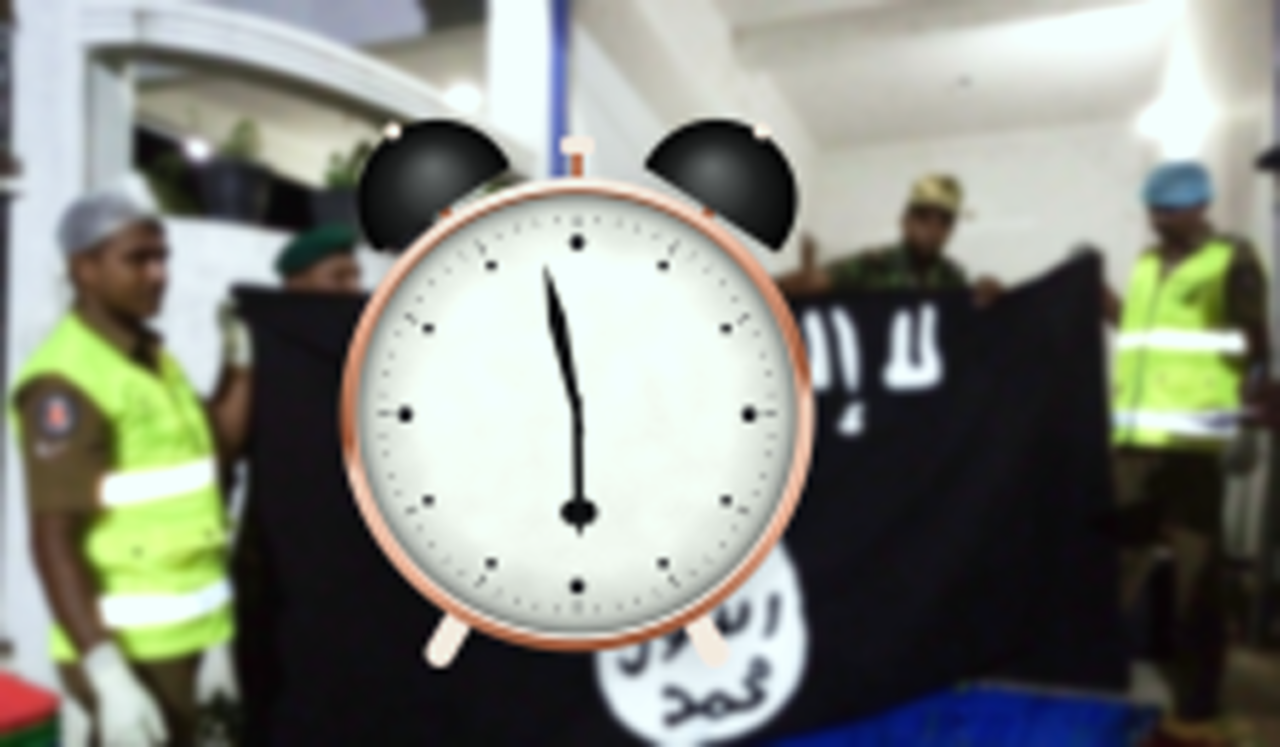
5:58
